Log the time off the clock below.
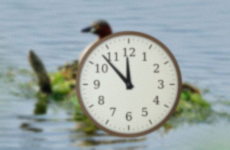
11:53
